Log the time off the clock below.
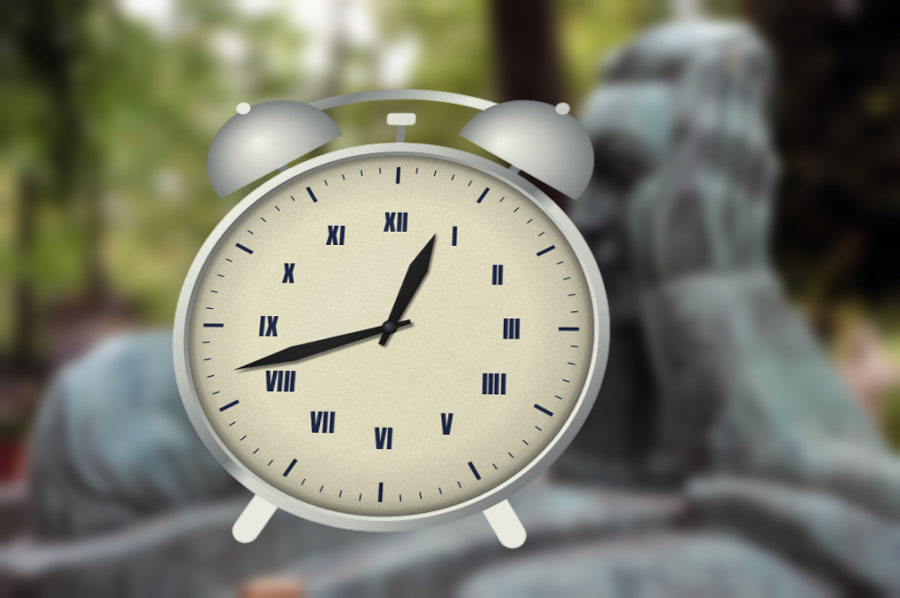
12:42
